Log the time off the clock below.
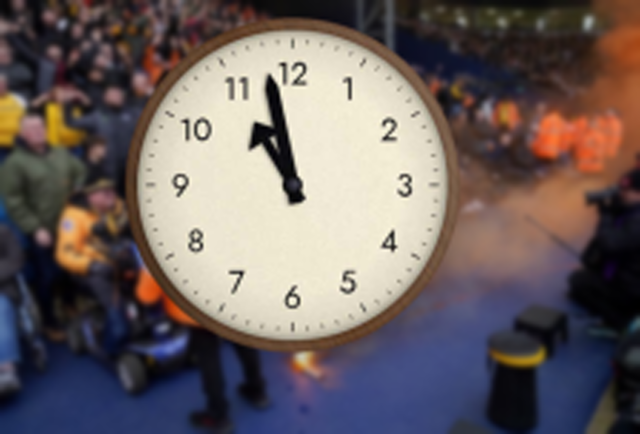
10:58
